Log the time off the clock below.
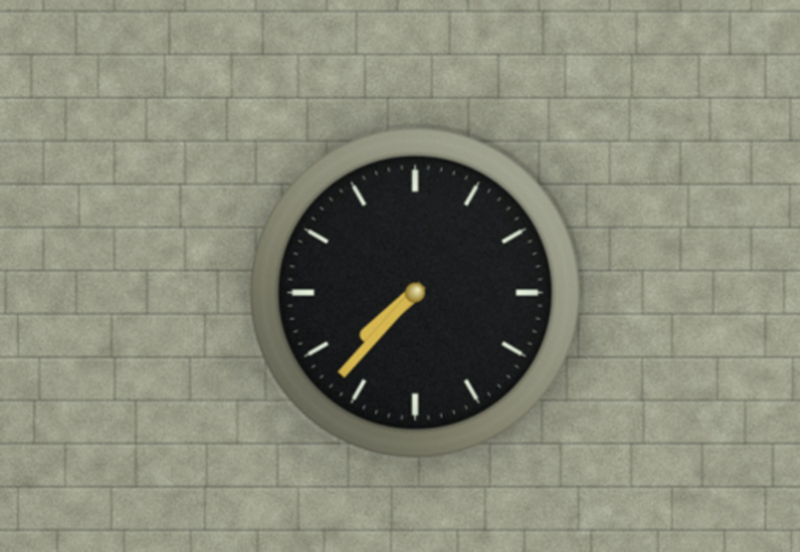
7:37
